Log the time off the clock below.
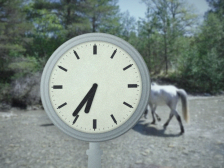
6:36
